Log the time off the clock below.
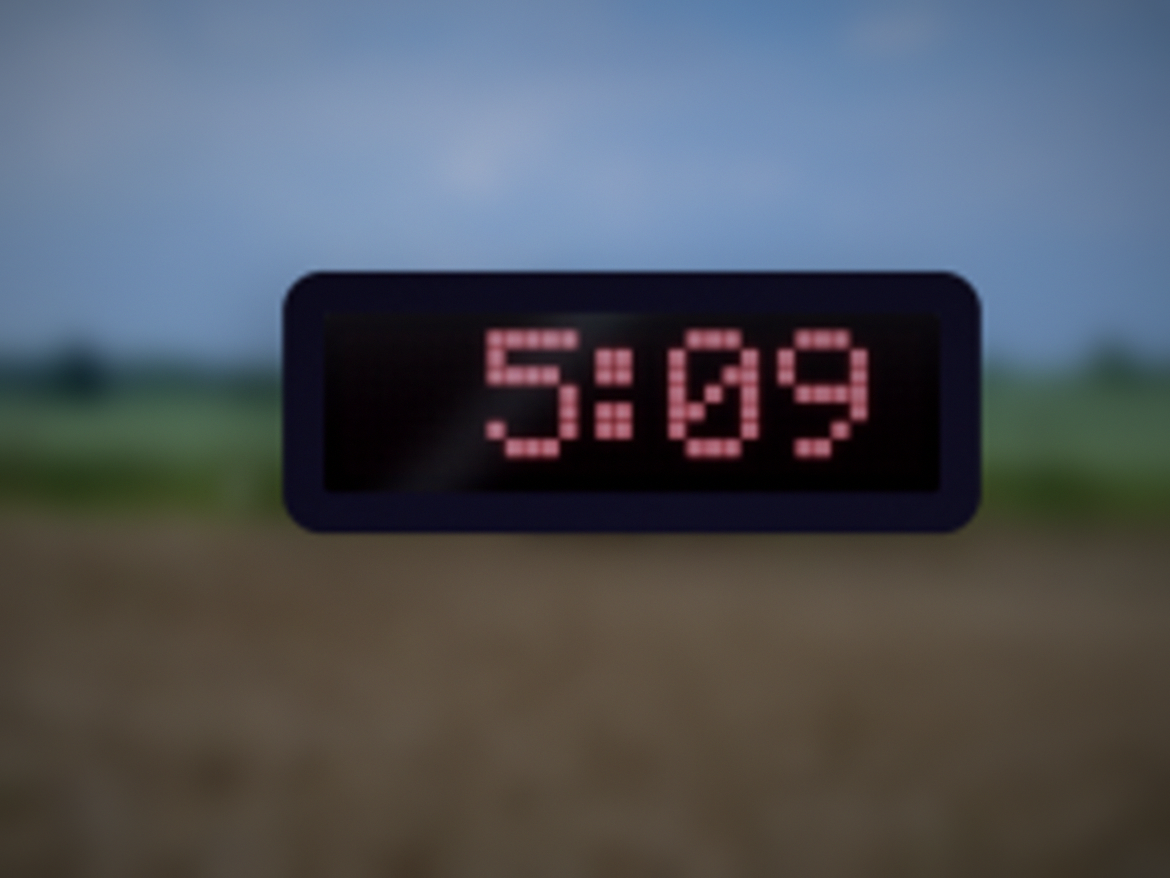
5:09
